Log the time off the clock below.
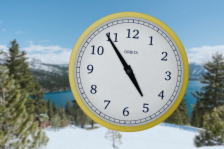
4:54
